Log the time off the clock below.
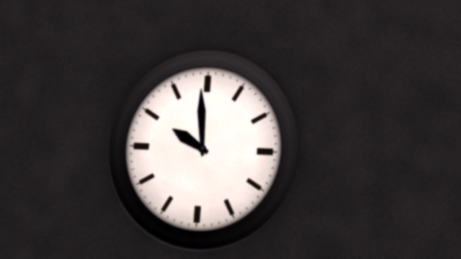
9:59
